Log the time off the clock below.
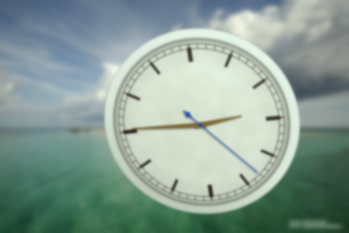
2:45:23
